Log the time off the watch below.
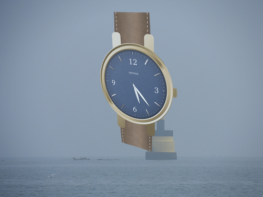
5:23
